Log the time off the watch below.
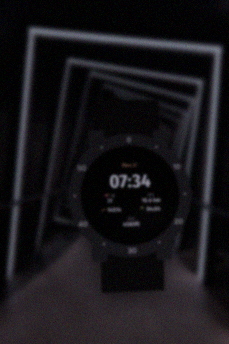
7:34
